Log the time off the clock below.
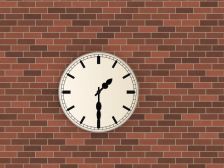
1:30
